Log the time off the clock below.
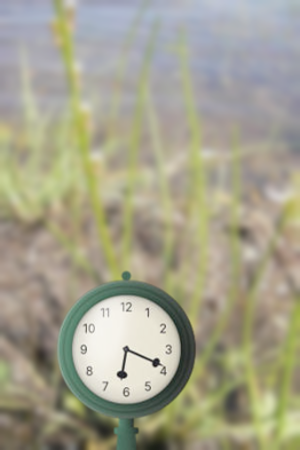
6:19
